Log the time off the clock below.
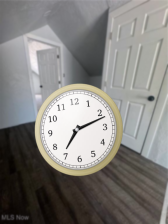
7:12
